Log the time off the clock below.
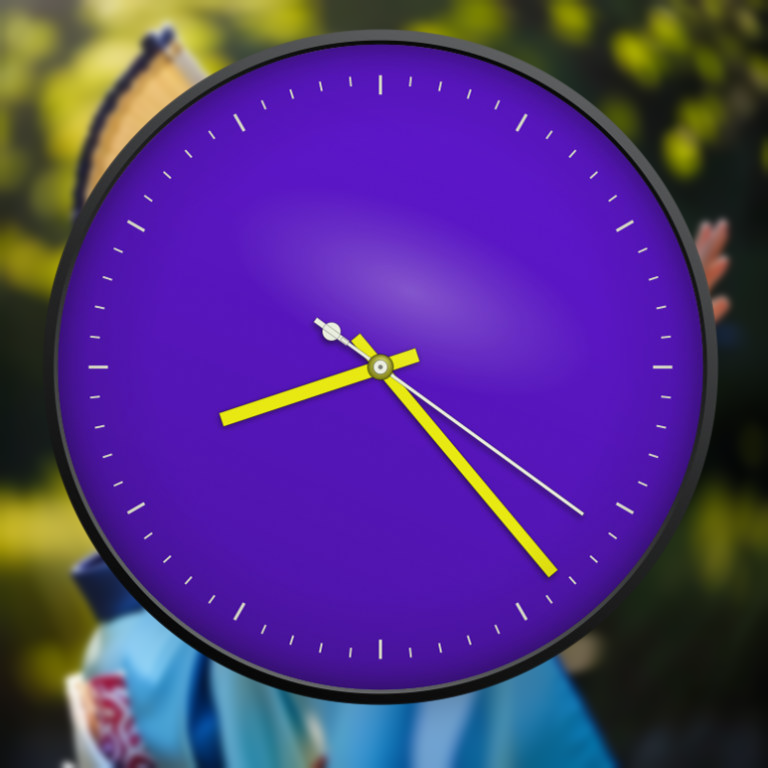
8:23:21
